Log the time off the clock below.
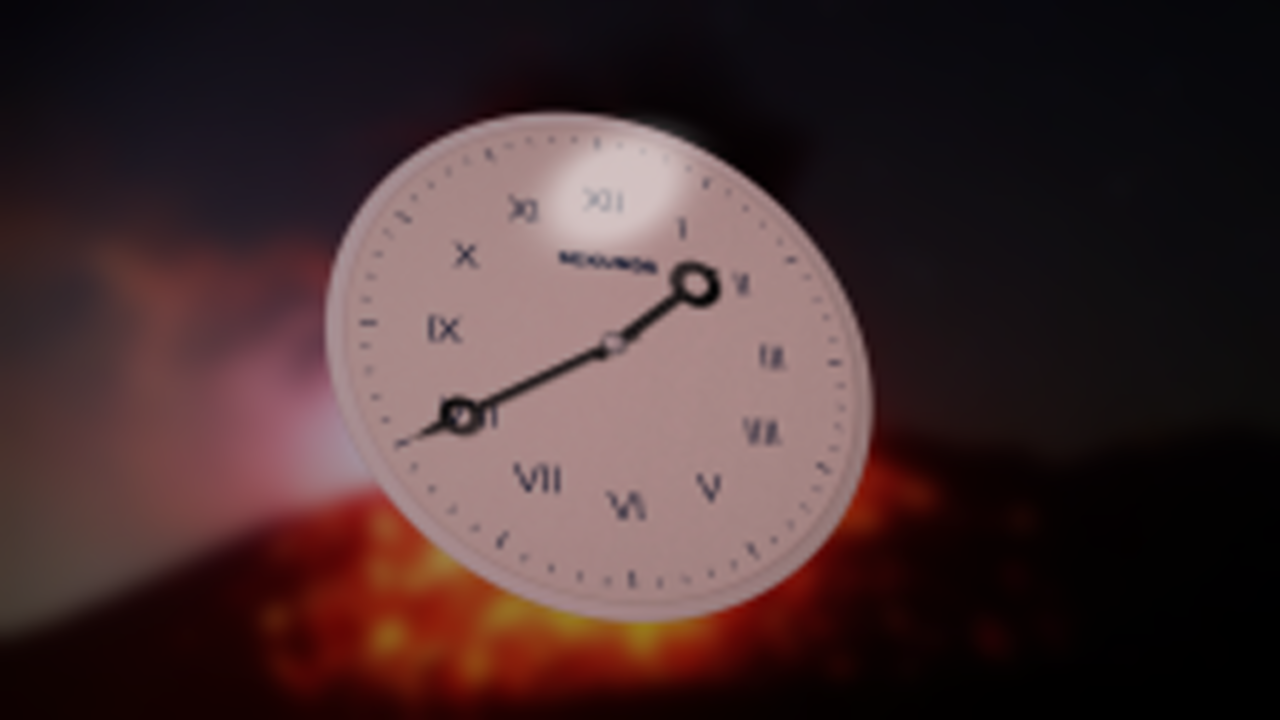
1:40
